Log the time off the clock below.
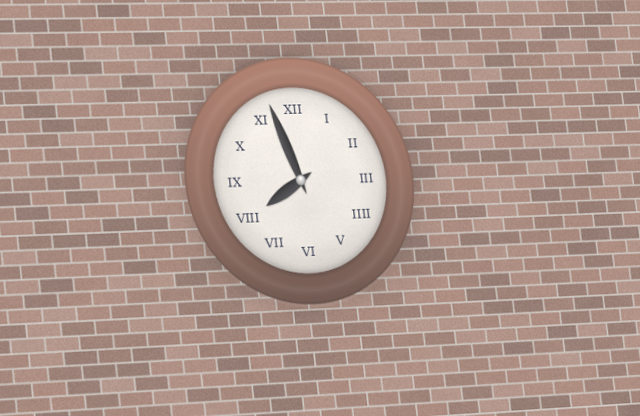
7:57
